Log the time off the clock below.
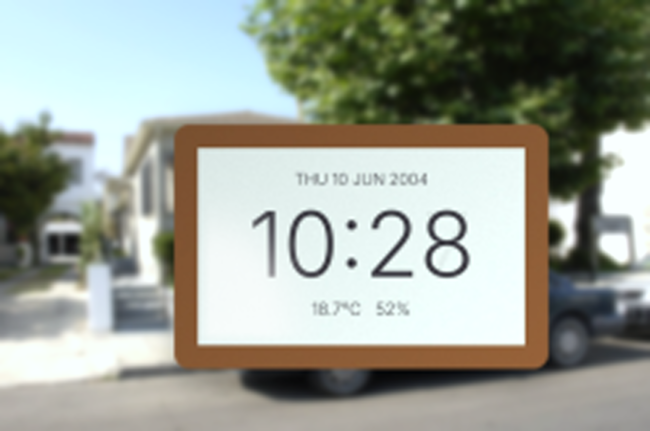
10:28
